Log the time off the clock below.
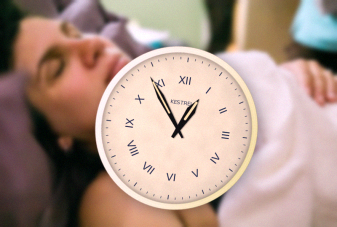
12:54
